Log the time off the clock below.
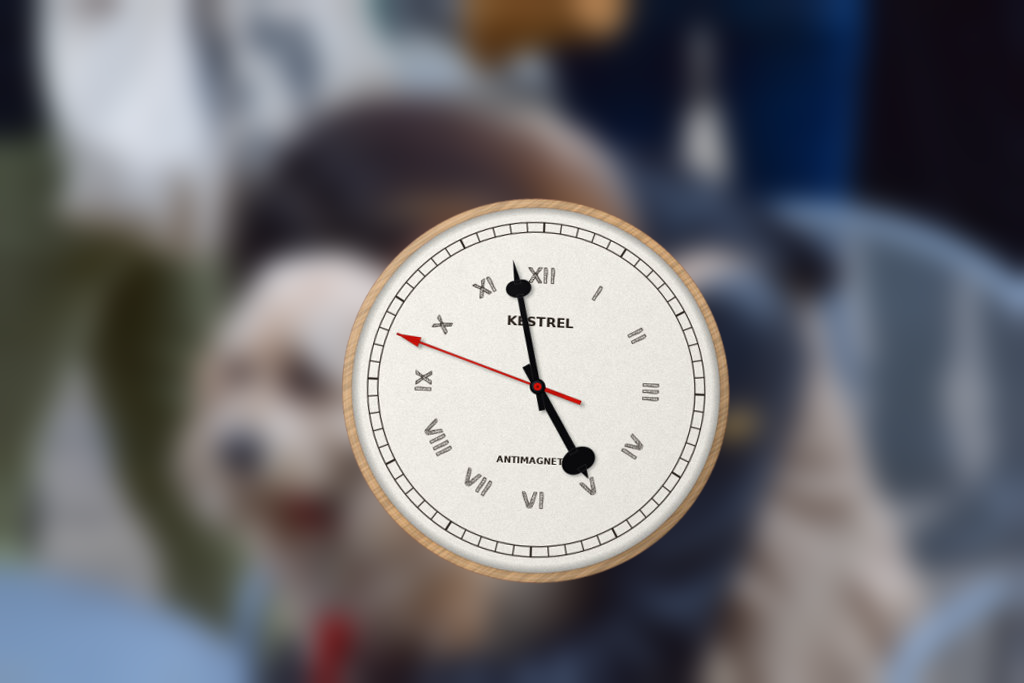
4:57:48
